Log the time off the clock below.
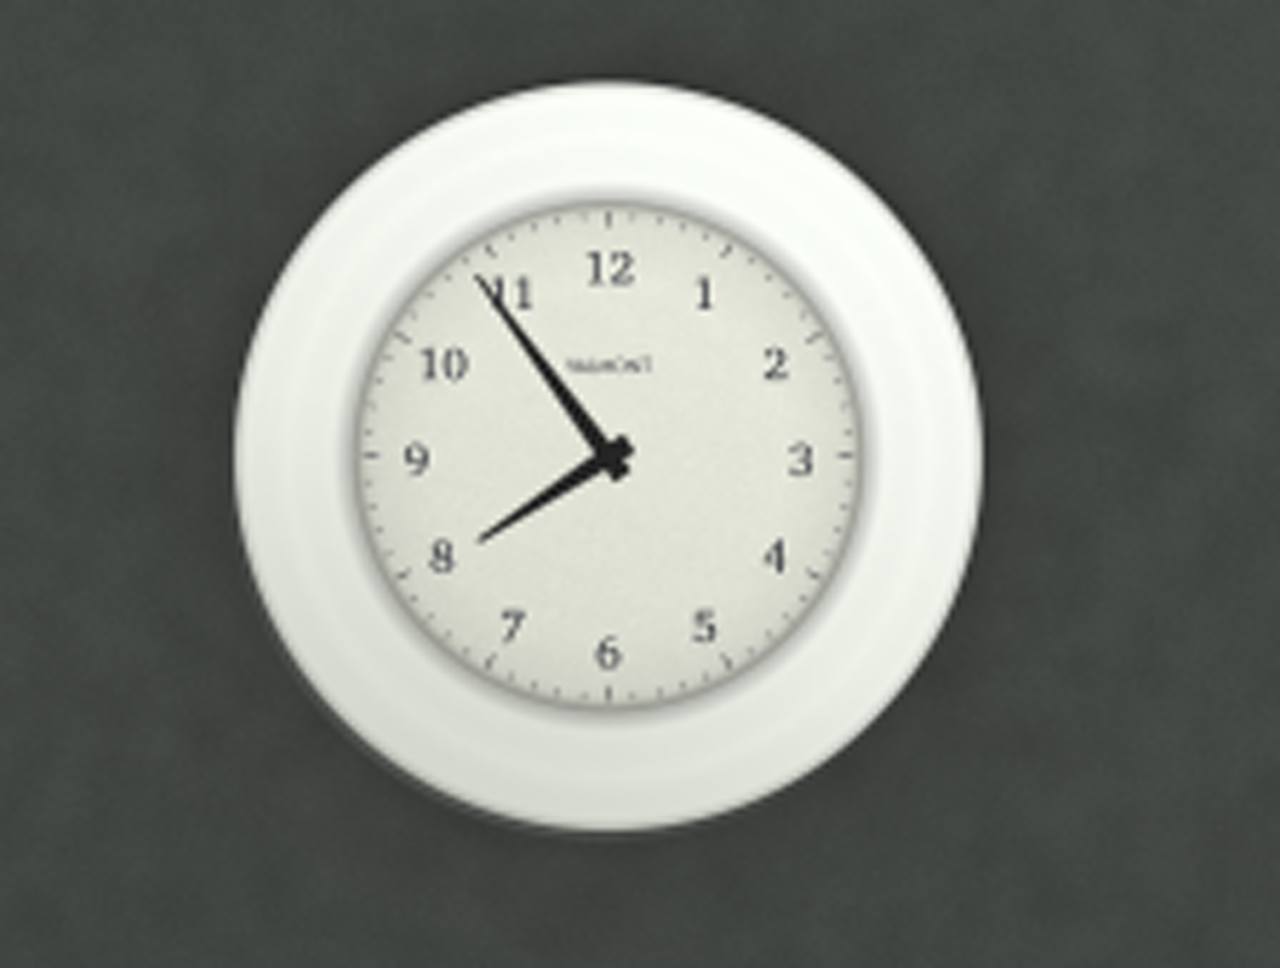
7:54
